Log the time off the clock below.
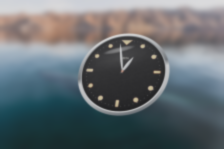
12:58
